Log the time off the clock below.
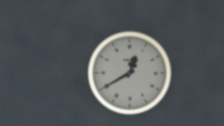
12:40
